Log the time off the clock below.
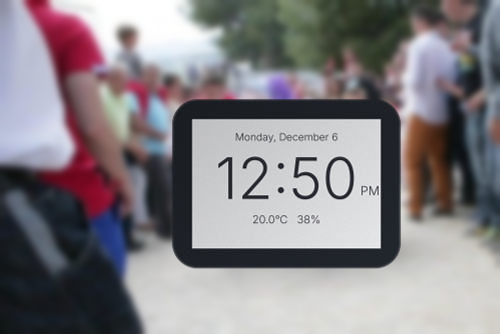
12:50
